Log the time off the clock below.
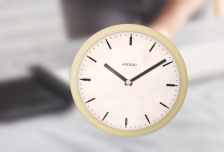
10:09
